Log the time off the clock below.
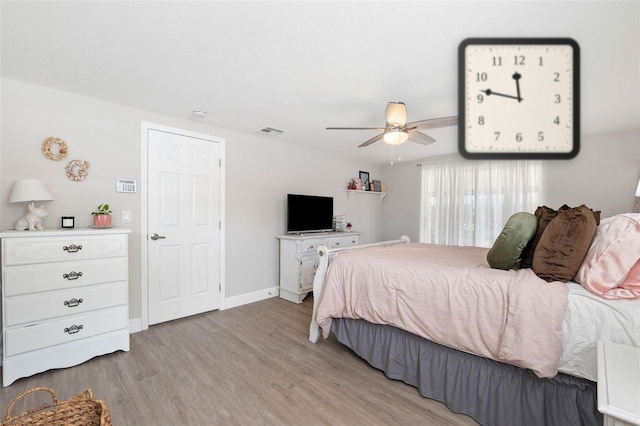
11:47
